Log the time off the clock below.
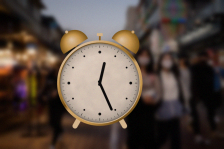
12:26
